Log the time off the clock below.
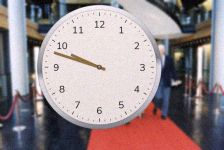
9:48
